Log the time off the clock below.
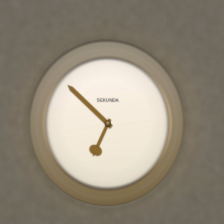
6:52
